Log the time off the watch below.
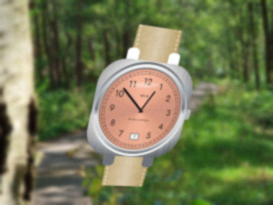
12:52
